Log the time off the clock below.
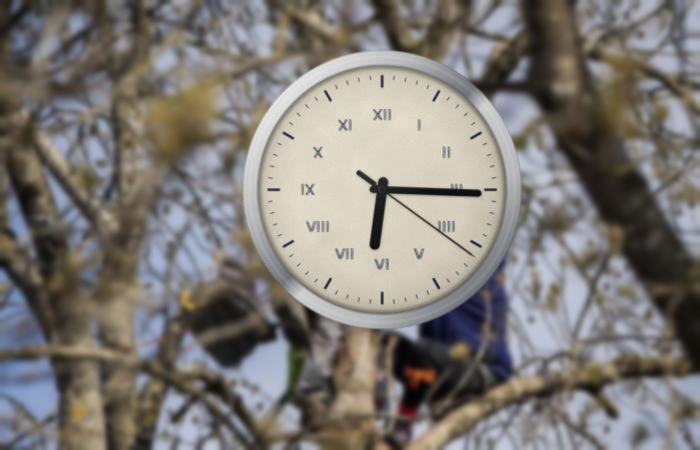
6:15:21
